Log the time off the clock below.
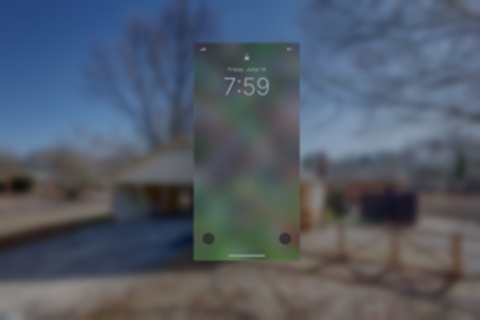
7:59
